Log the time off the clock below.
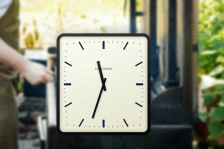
11:33
